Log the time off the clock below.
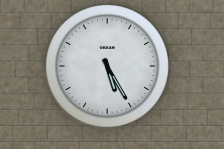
5:25
